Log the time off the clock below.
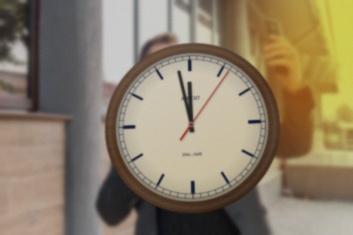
11:58:06
